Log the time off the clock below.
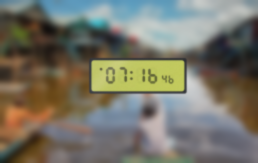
7:16:46
